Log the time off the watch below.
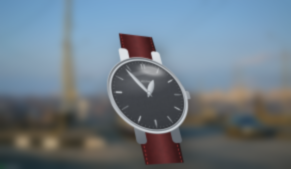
12:54
